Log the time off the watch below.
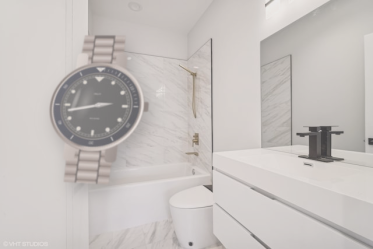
2:43
